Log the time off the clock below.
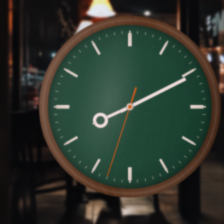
8:10:33
